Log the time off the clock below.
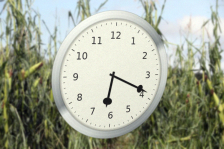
6:19
